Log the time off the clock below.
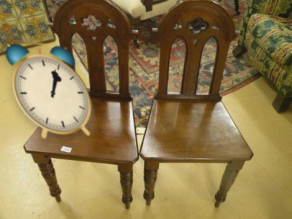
1:04
